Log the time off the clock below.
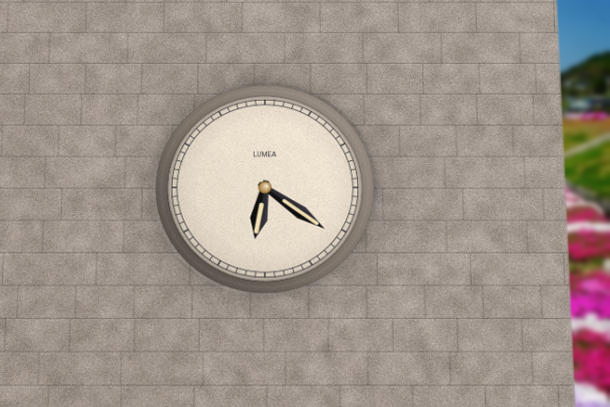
6:21
